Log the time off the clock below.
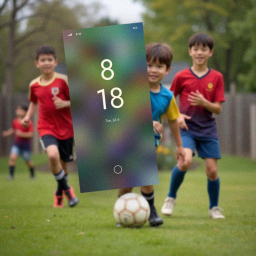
8:18
